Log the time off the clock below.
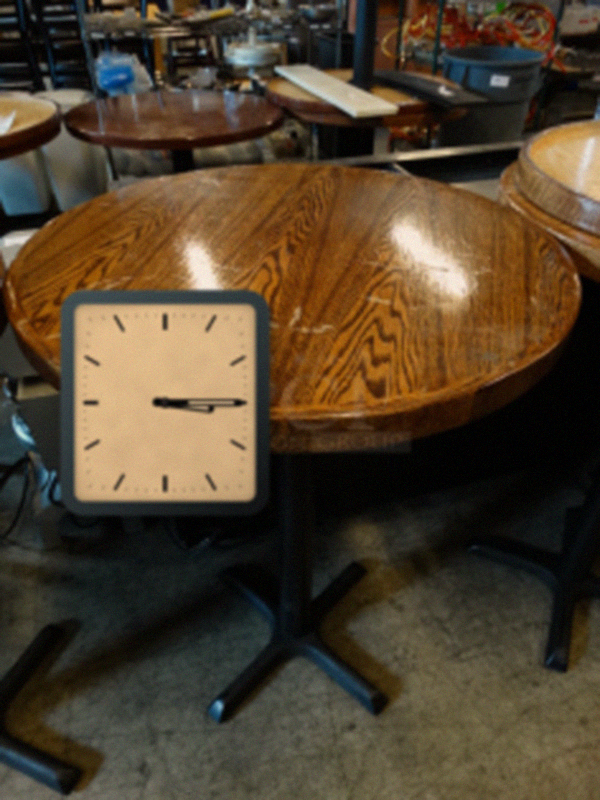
3:15
